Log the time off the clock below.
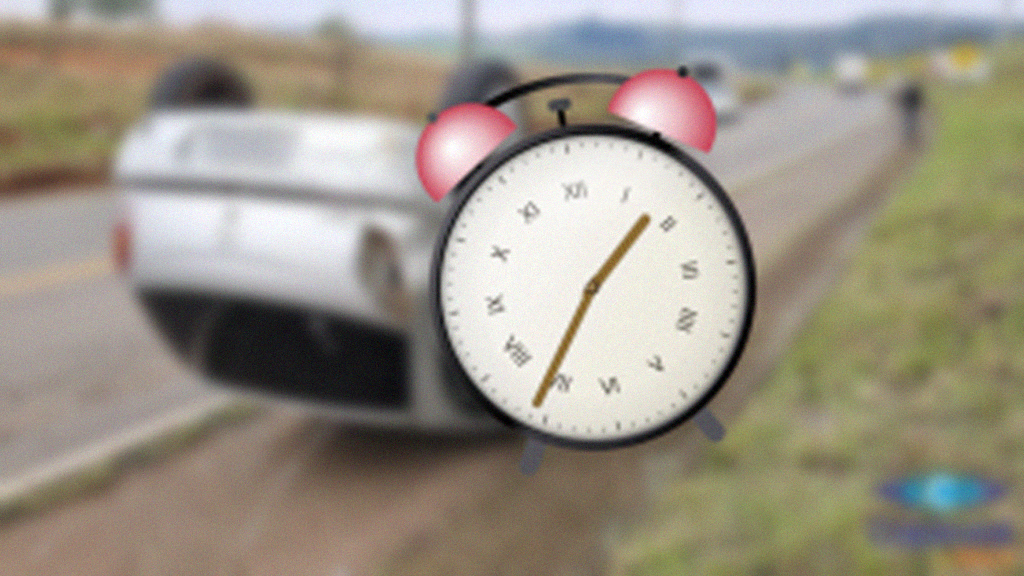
1:36
